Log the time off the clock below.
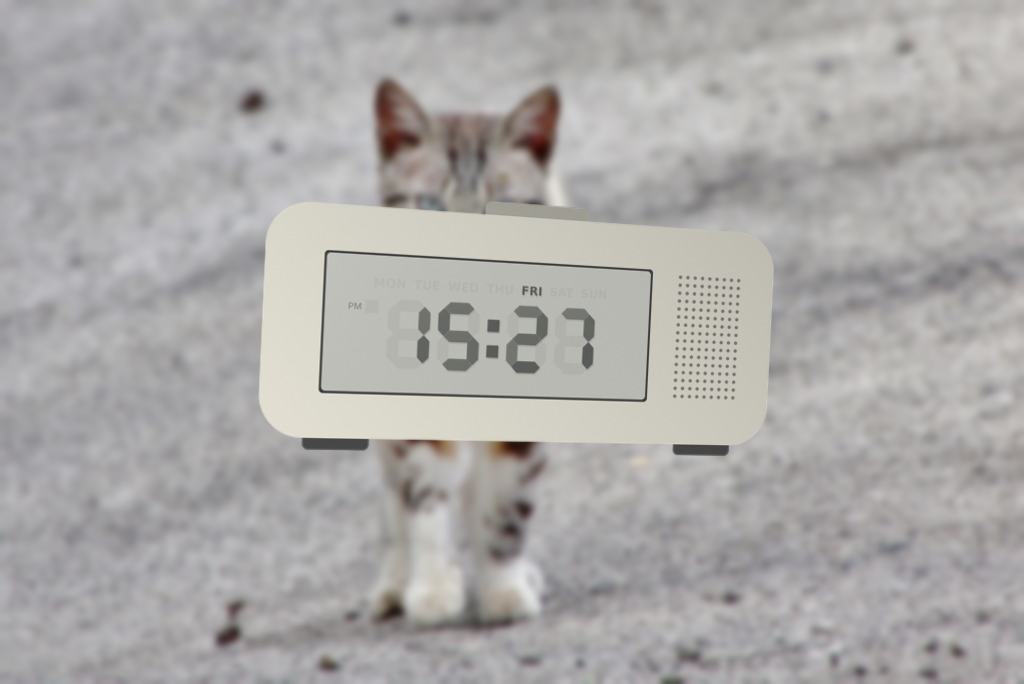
15:27
